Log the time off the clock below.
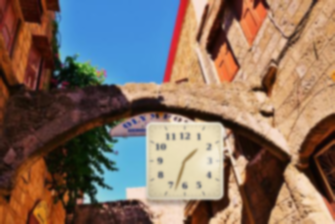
1:33
